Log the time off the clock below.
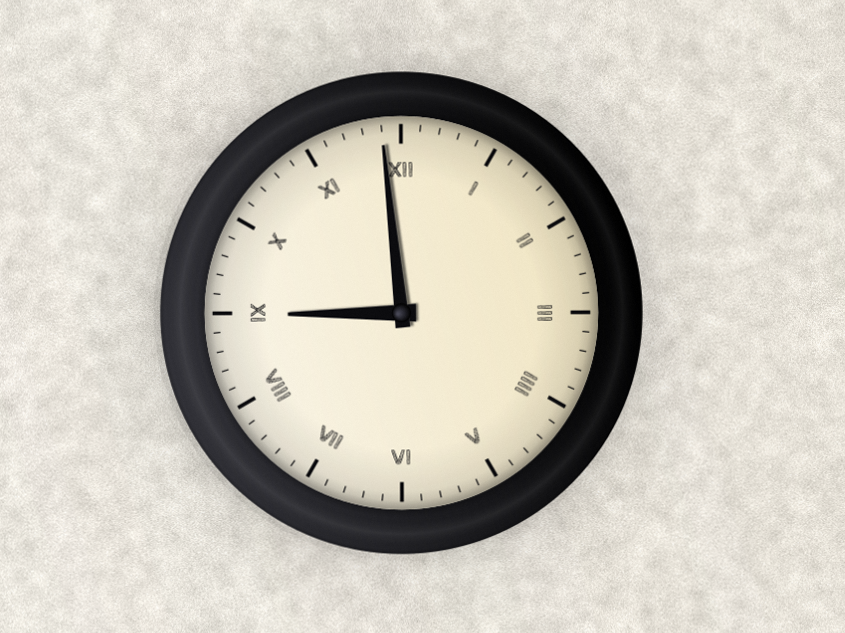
8:59
